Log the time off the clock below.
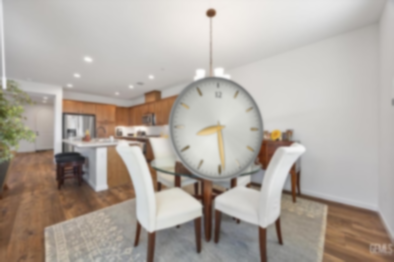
8:29
